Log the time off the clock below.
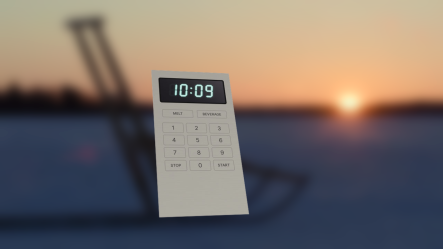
10:09
